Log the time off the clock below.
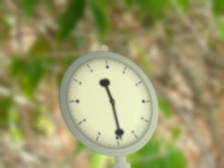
11:29
